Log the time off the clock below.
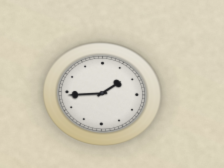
1:44
